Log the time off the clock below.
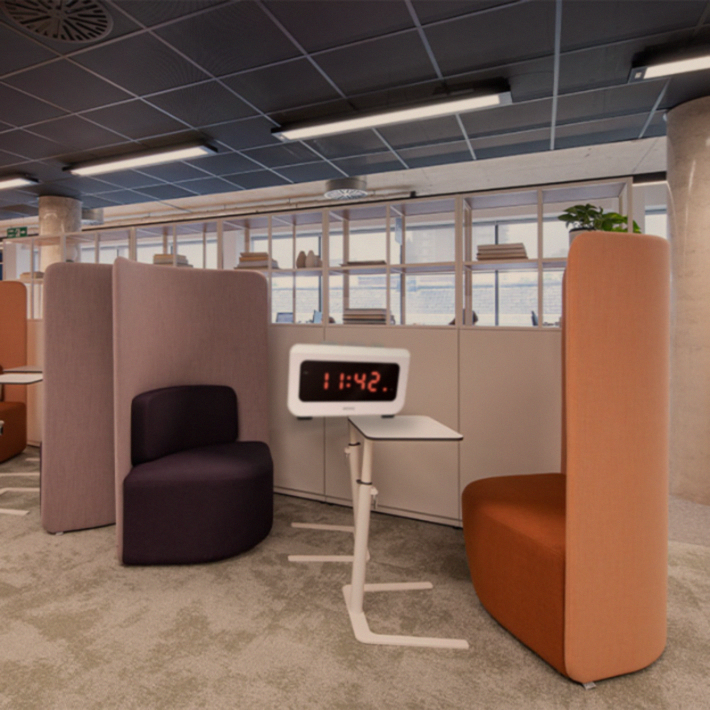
11:42
